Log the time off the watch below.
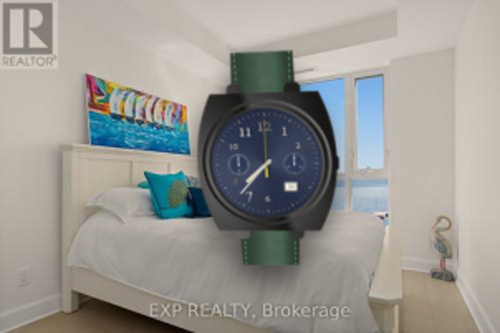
7:37
